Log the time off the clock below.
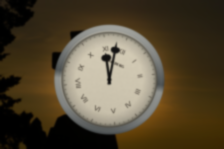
10:58
